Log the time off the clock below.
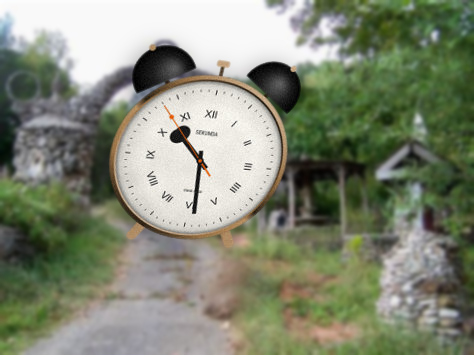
10:28:53
